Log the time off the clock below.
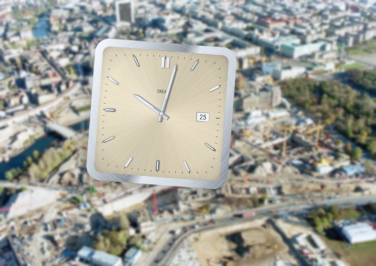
10:02
